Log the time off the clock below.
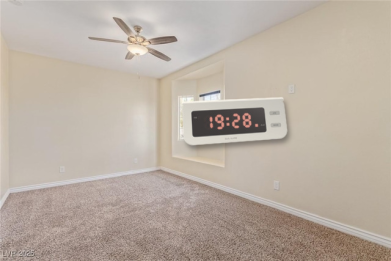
19:28
